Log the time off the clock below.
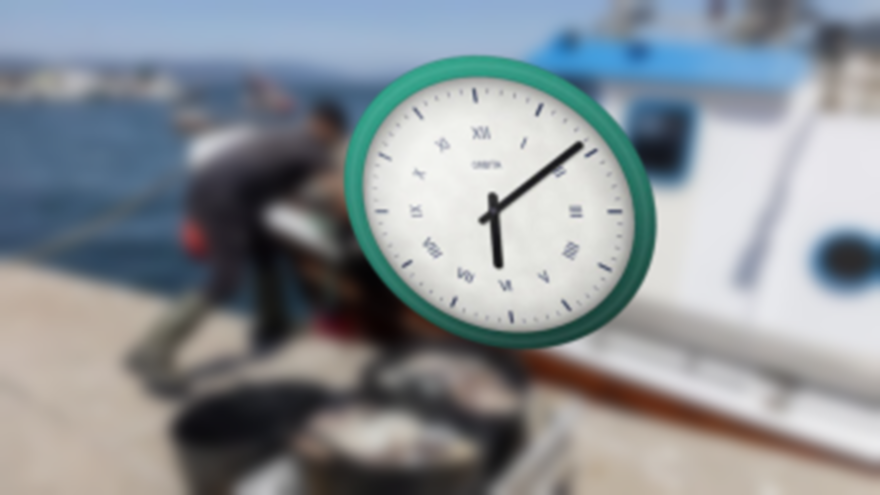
6:09
